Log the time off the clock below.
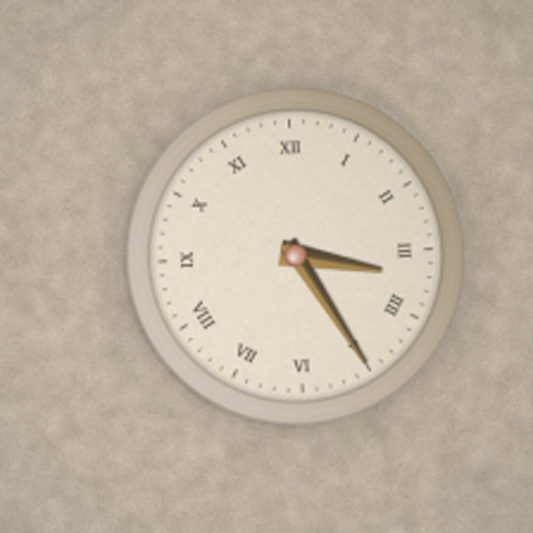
3:25
